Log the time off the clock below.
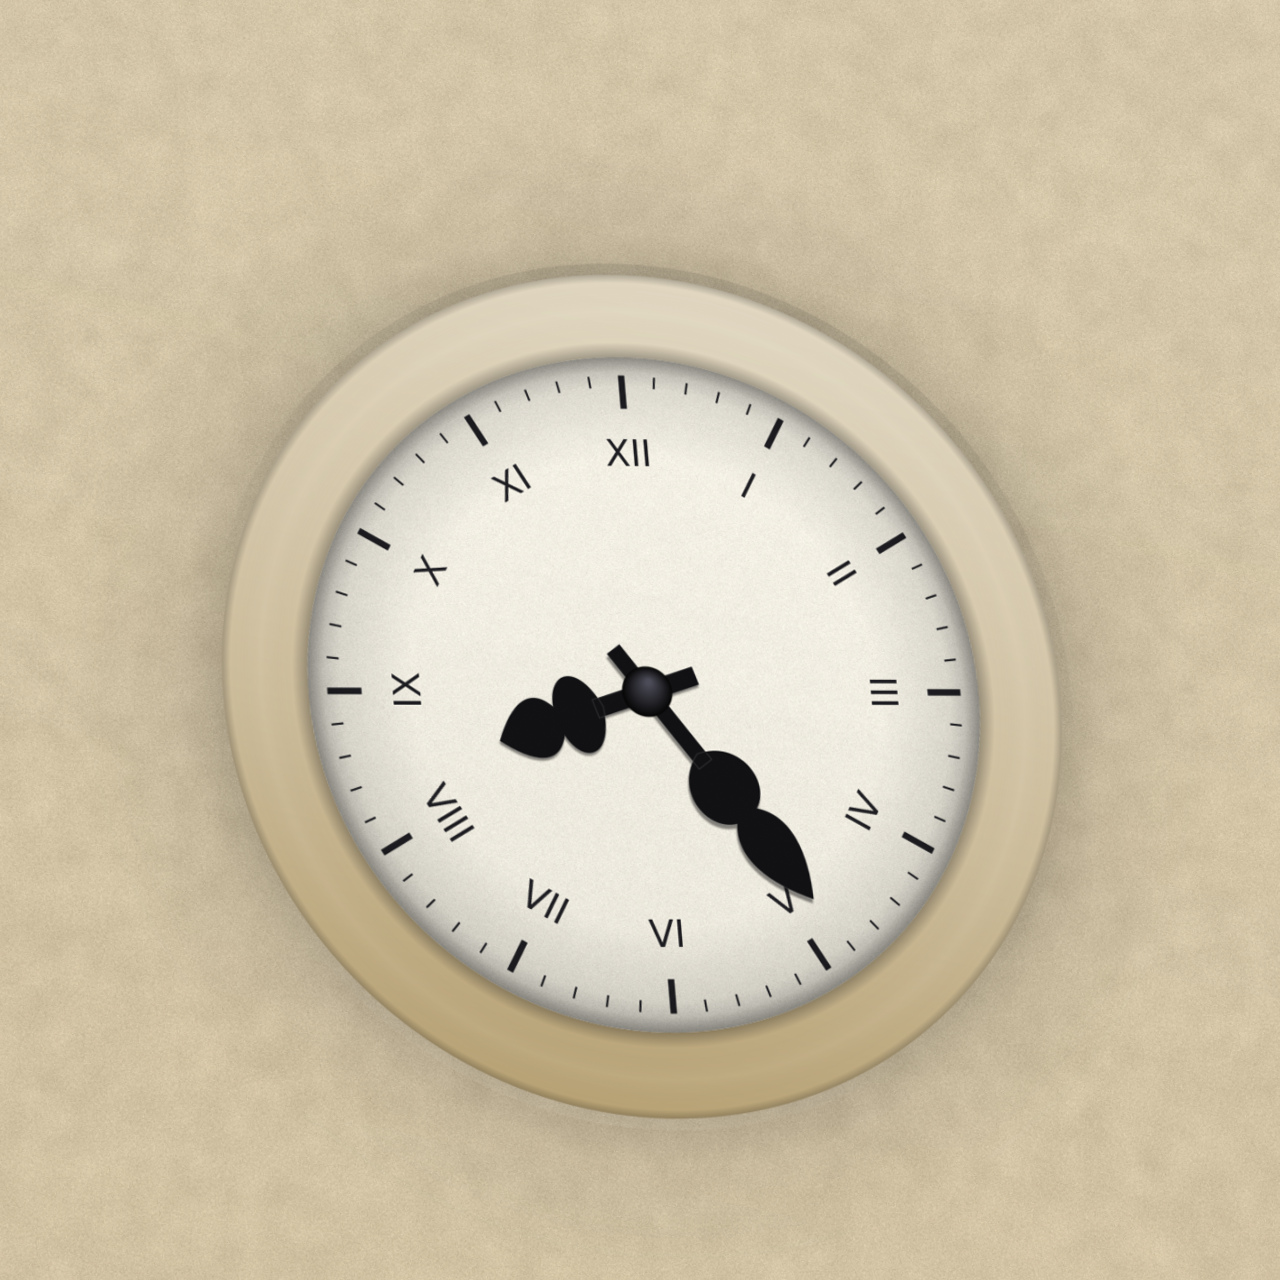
8:24
